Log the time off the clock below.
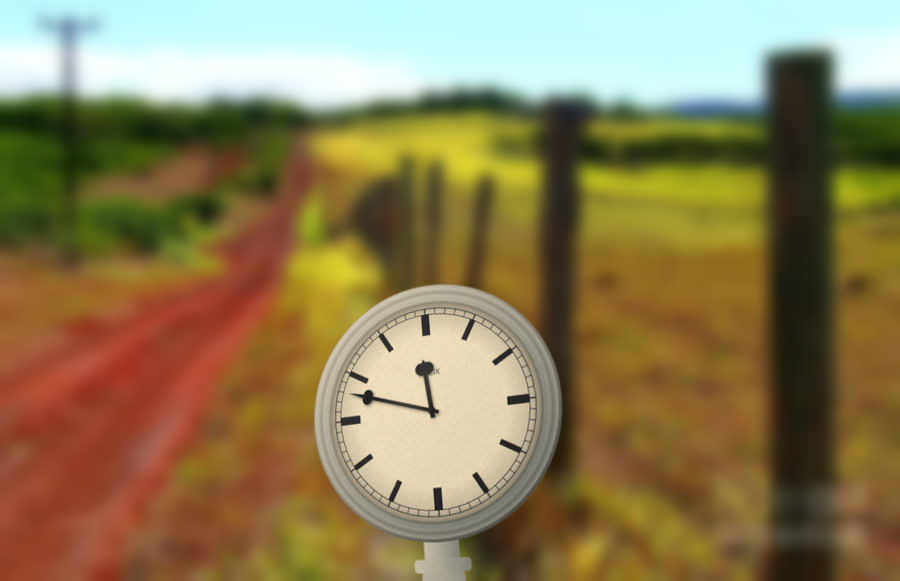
11:48
